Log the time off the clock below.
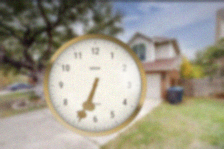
6:34
